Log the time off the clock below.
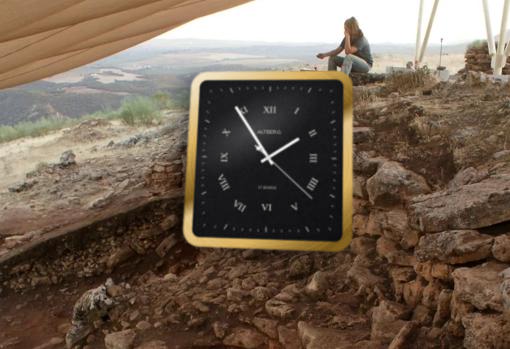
1:54:22
